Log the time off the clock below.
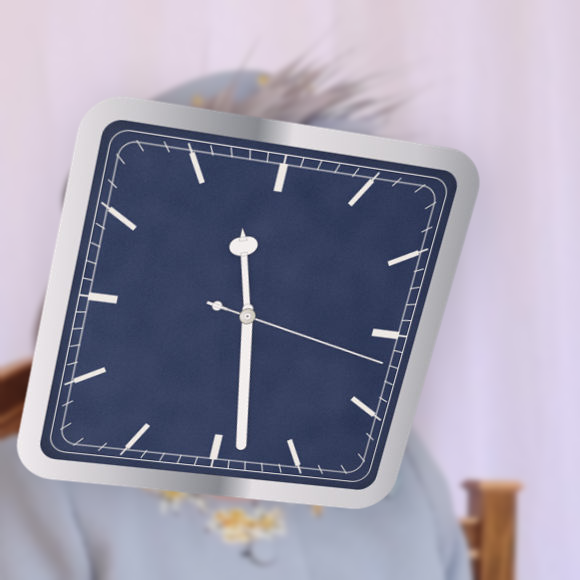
11:28:17
